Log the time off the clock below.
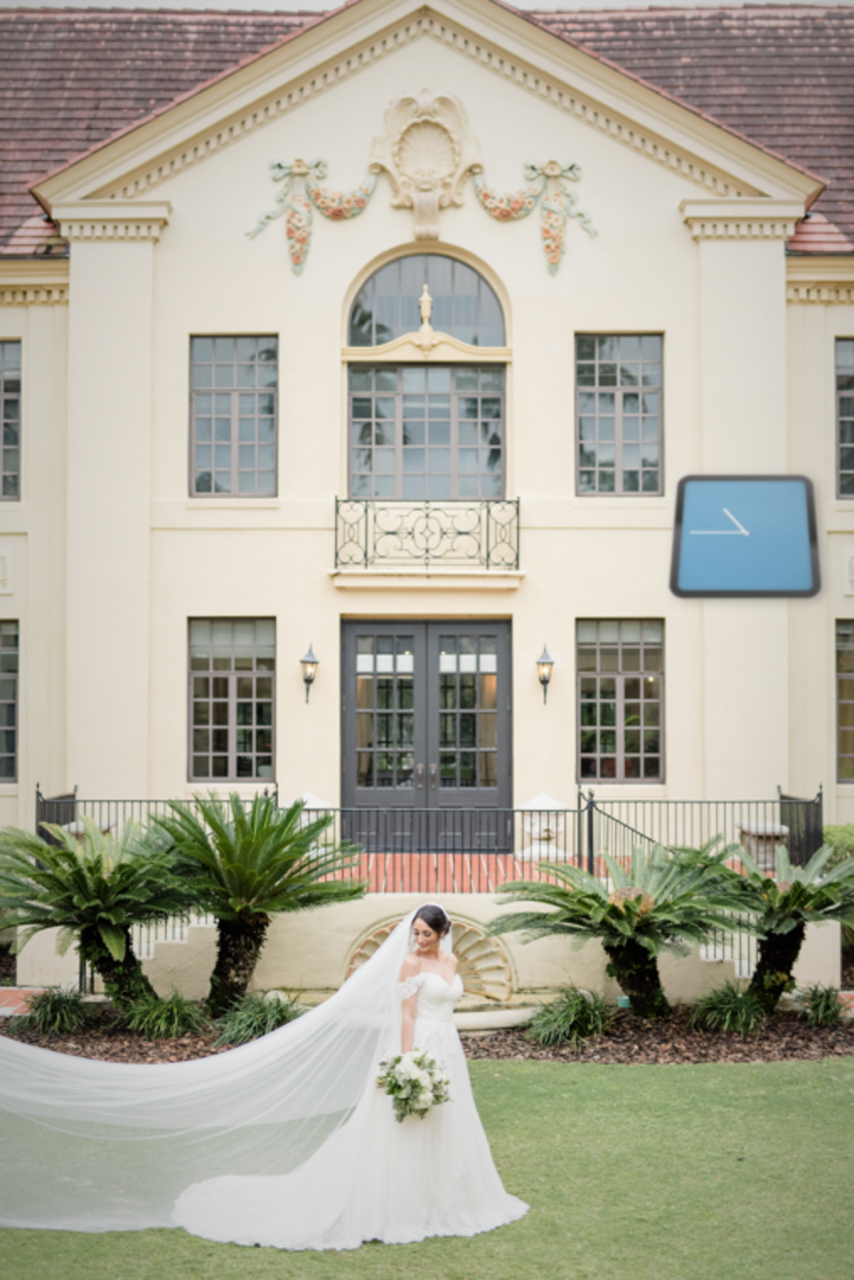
10:45
